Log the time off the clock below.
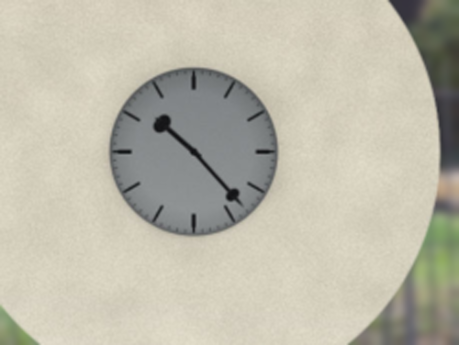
10:23
